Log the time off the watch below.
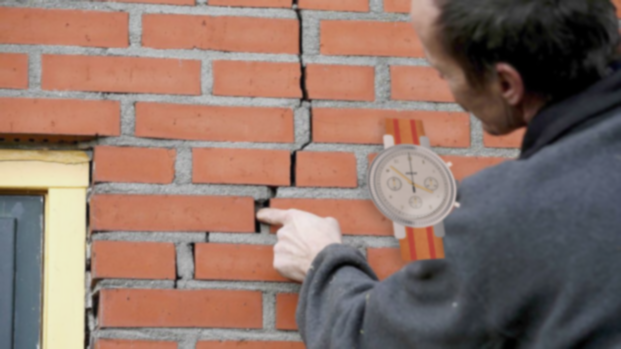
3:52
